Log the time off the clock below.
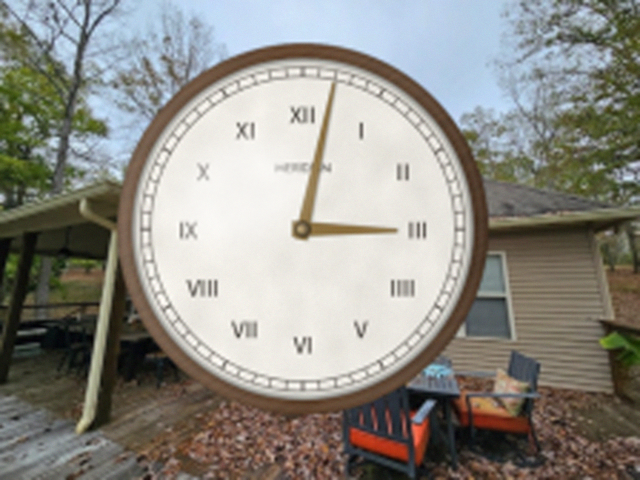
3:02
